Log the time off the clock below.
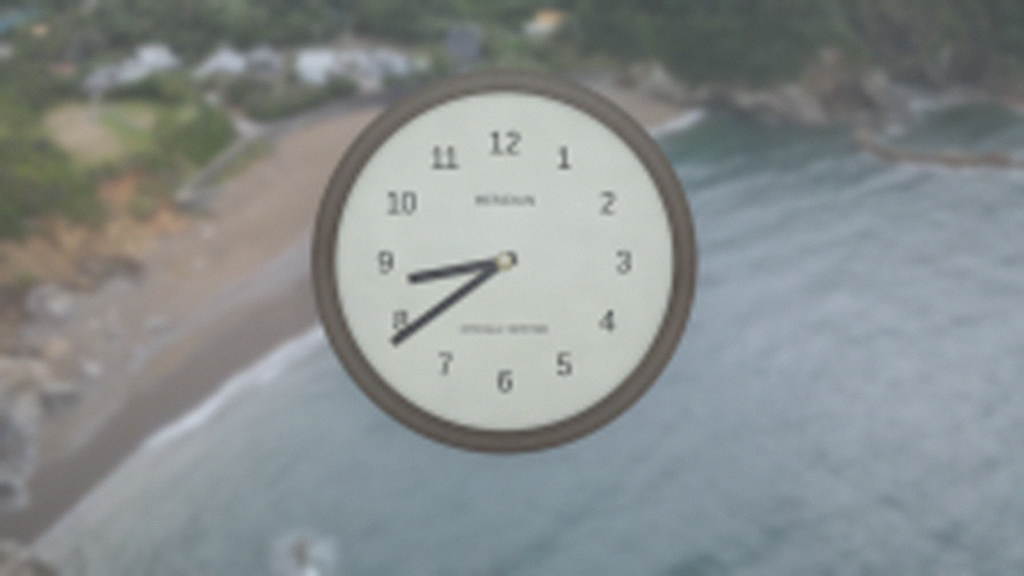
8:39
